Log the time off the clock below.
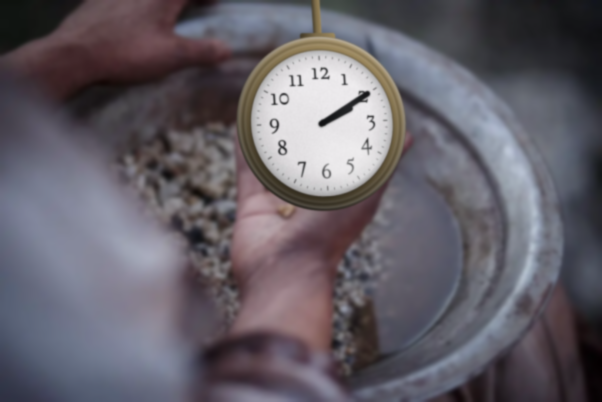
2:10
